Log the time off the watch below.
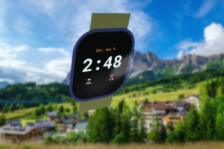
2:48
